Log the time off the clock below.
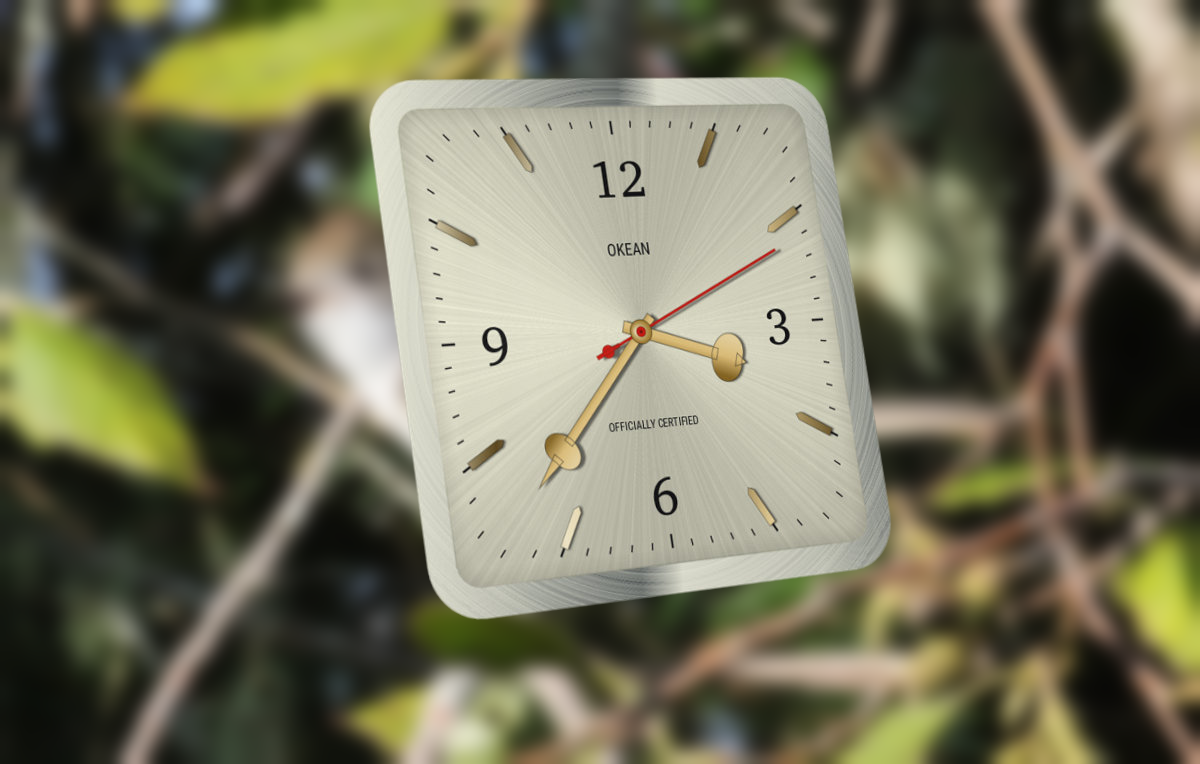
3:37:11
